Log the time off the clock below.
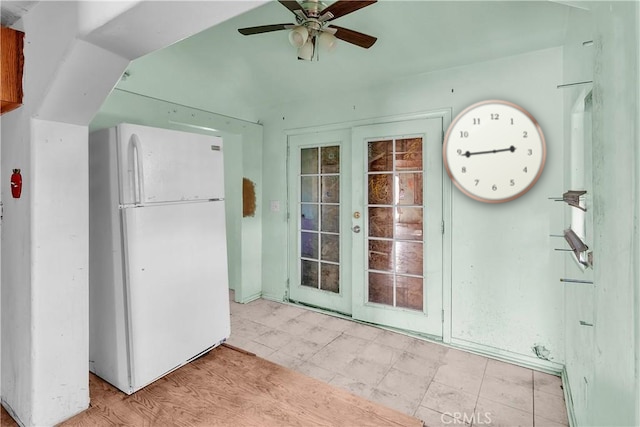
2:44
